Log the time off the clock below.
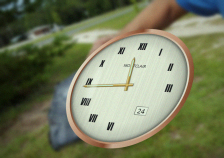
11:44
